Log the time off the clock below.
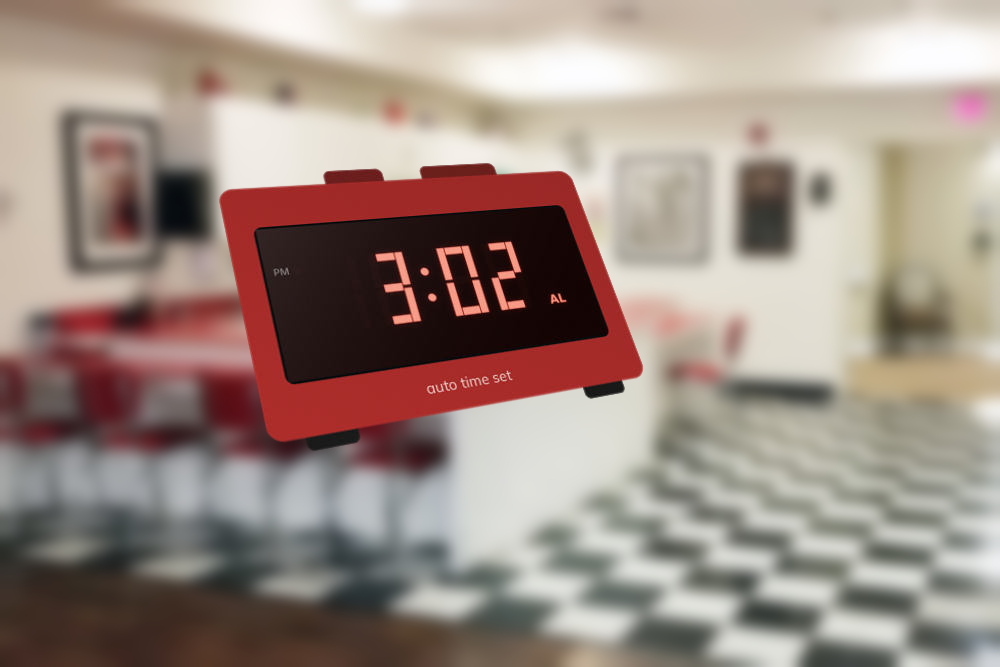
3:02
